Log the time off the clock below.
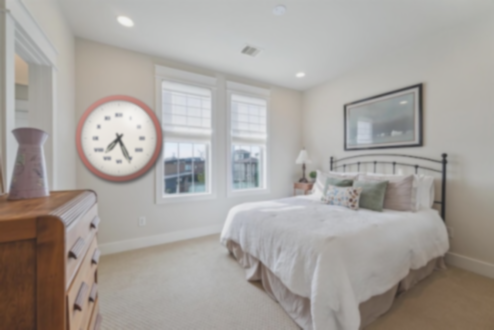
7:26
